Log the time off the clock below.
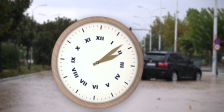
2:08
